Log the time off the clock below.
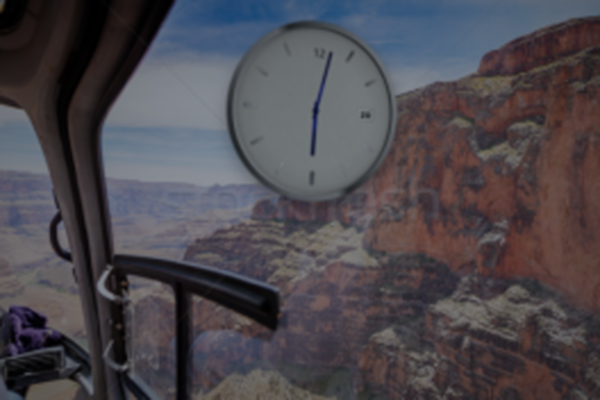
6:02
